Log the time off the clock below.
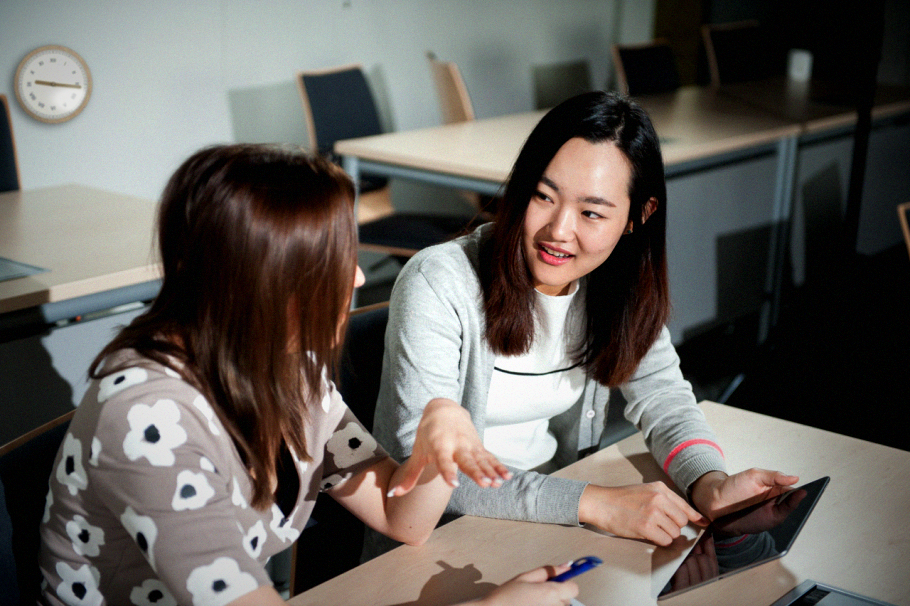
9:16
